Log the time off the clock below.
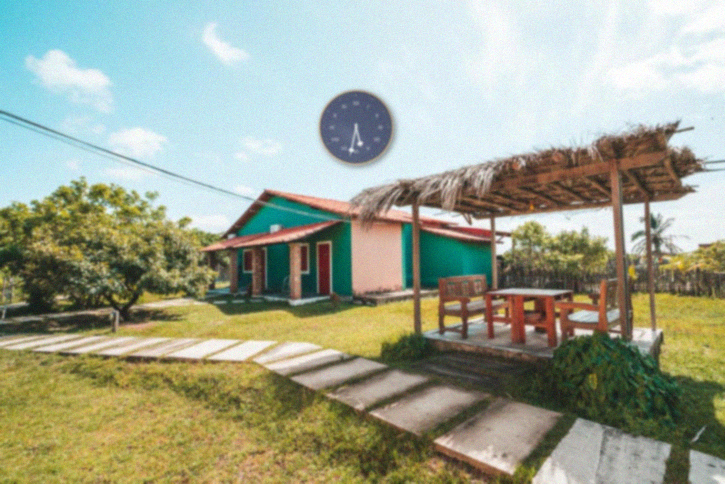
5:32
